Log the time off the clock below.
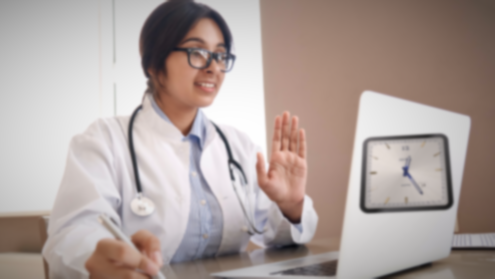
12:25
